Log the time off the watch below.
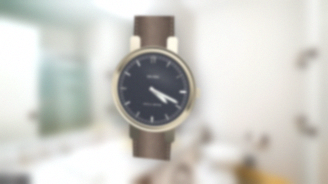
4:19
